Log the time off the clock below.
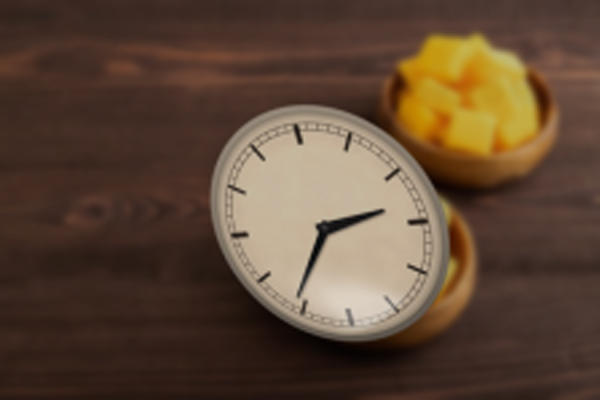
2:36
